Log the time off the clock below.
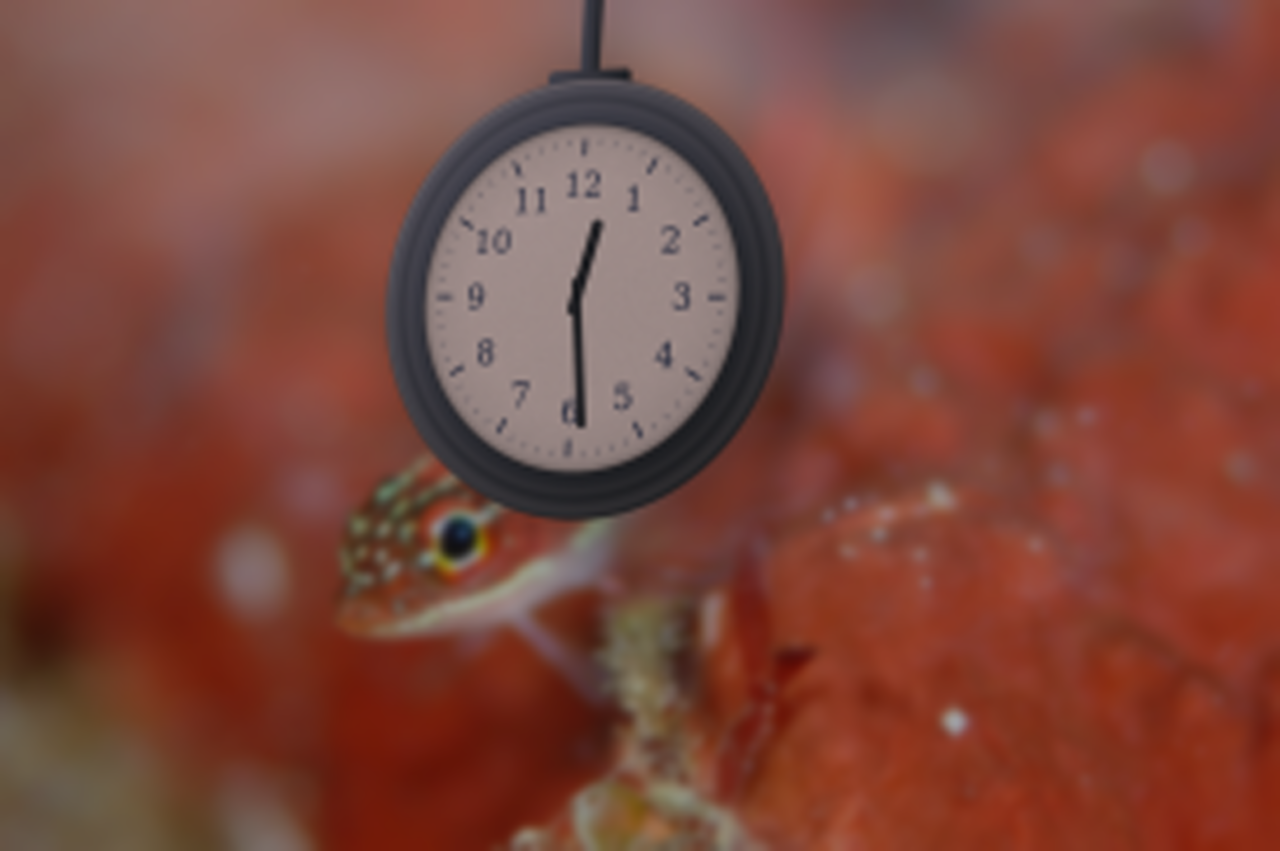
12:29
